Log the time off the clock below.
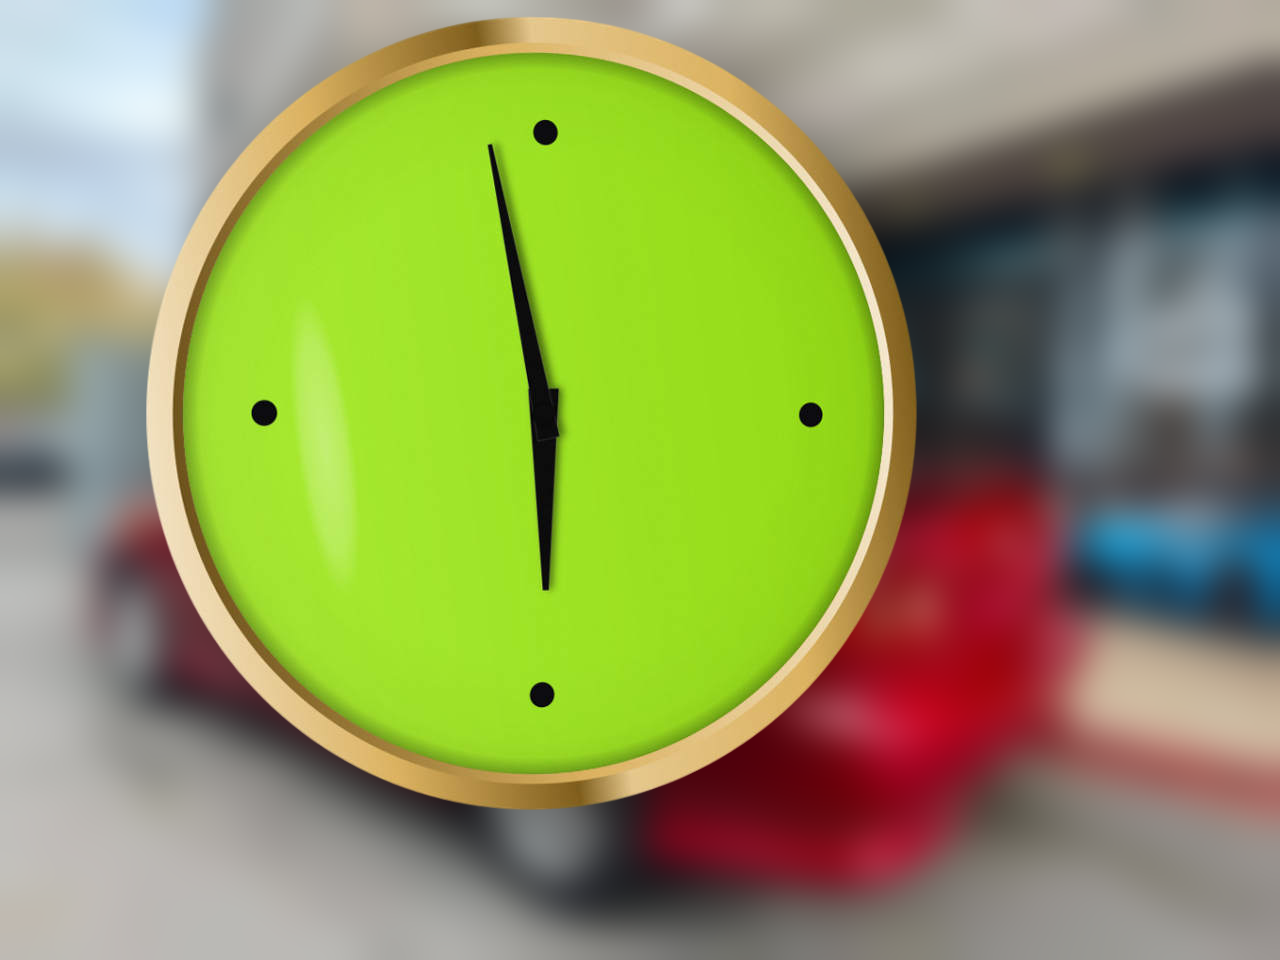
5:58
